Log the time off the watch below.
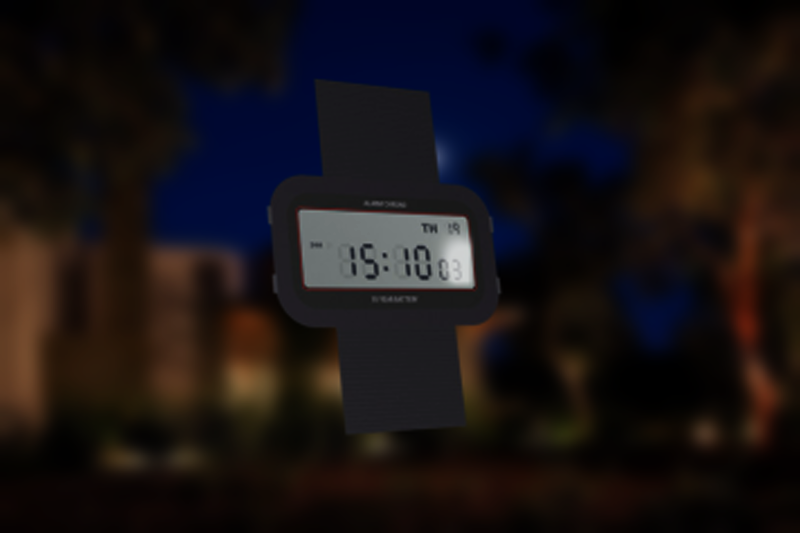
15:10:03
